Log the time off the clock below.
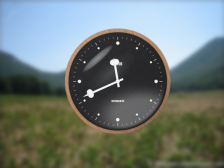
11:41
